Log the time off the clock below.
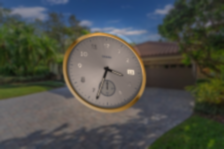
3:33
